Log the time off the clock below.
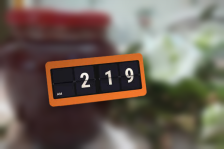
2:19
